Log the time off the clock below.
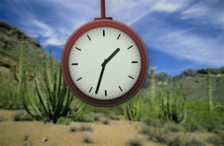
1:33
